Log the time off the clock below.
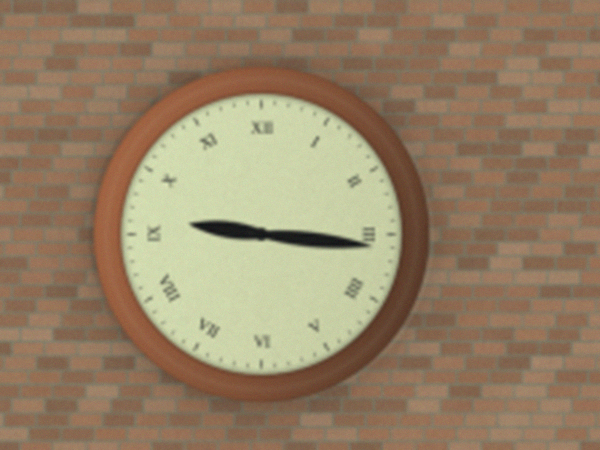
9:16
